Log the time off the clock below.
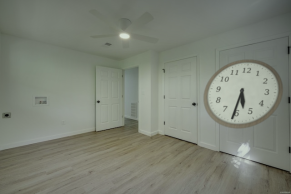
5:31
